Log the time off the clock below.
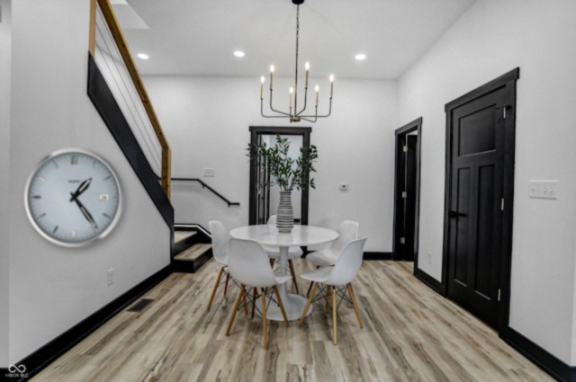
1:24
